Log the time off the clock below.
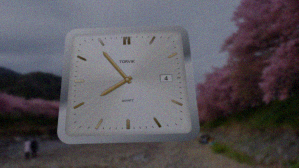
7:54
